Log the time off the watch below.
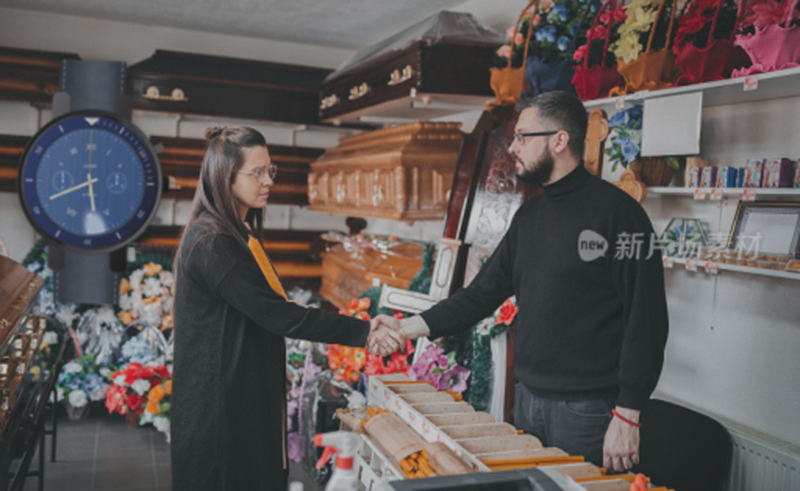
5:41
